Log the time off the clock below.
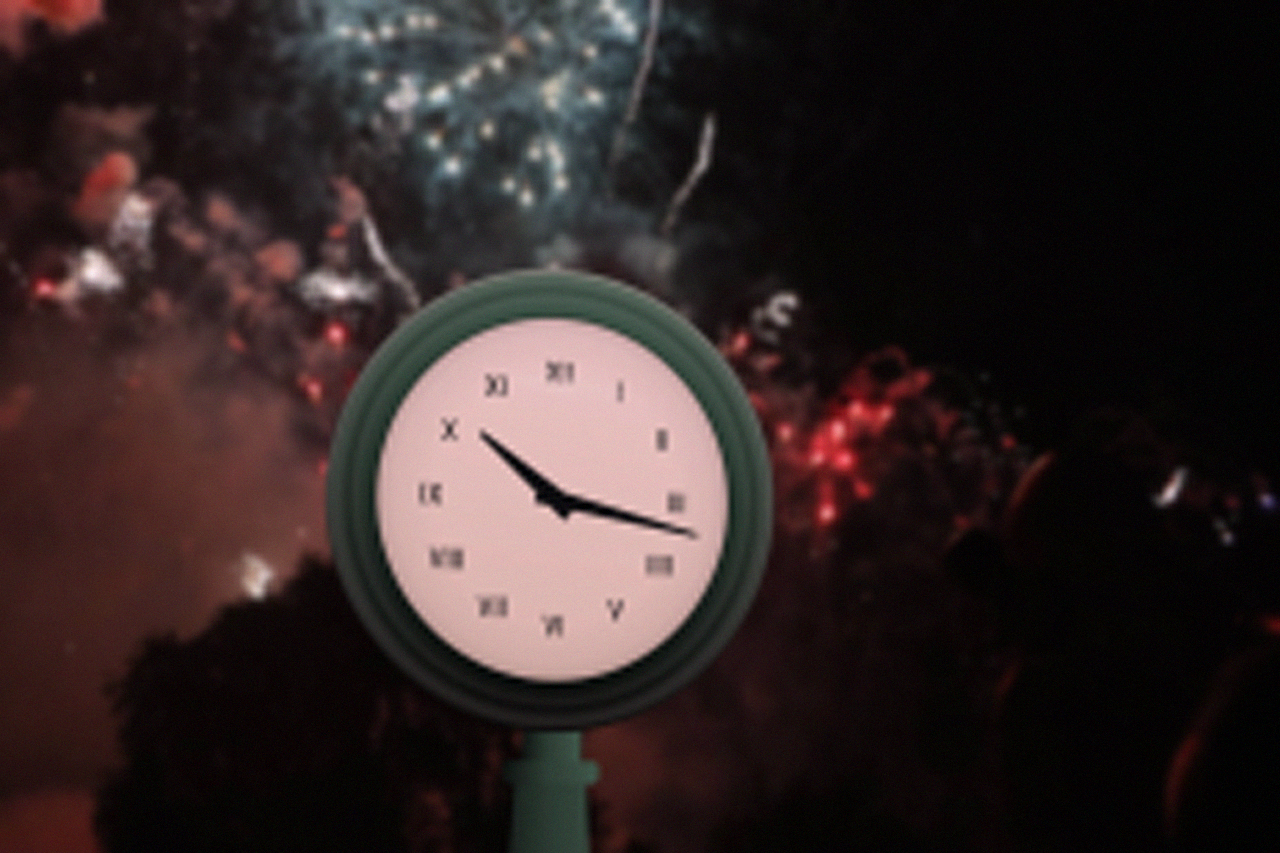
10:17
